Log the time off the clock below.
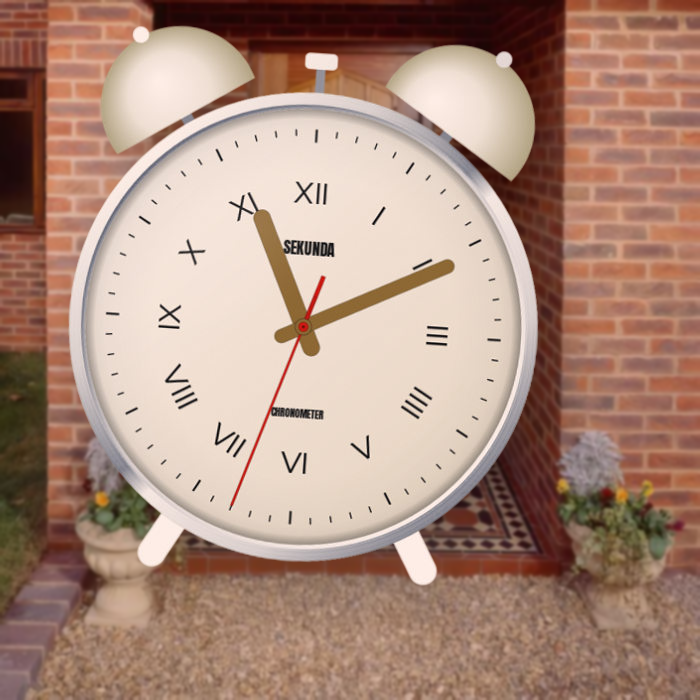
11:10:33
